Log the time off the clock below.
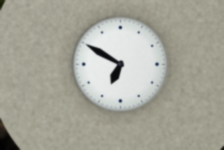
6:50
